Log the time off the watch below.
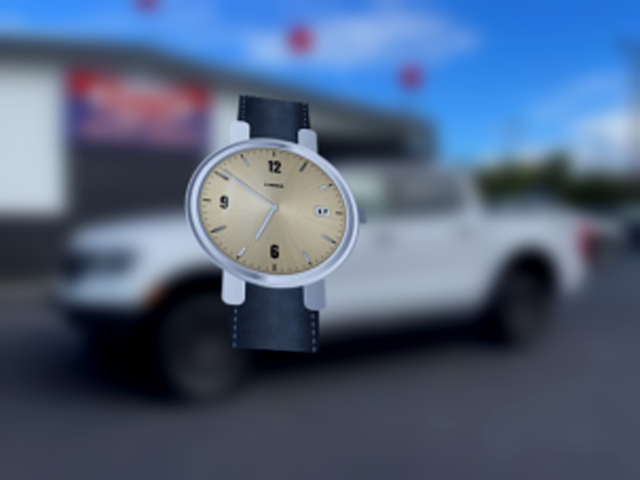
6:51
